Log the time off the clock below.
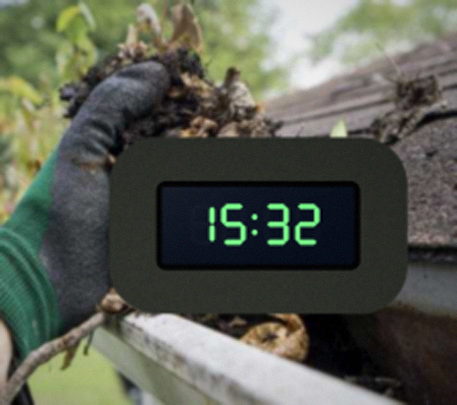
15:32
